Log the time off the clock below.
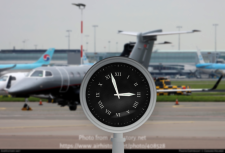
2:57
